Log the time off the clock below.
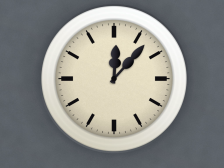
12:07
